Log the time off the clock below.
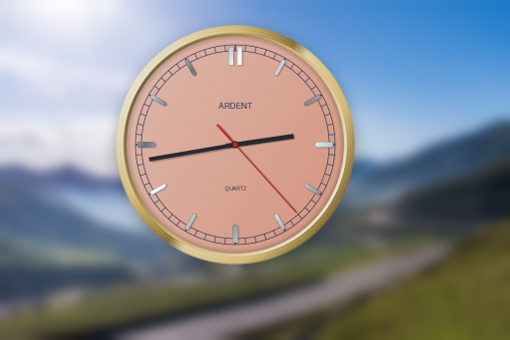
2:43:23
